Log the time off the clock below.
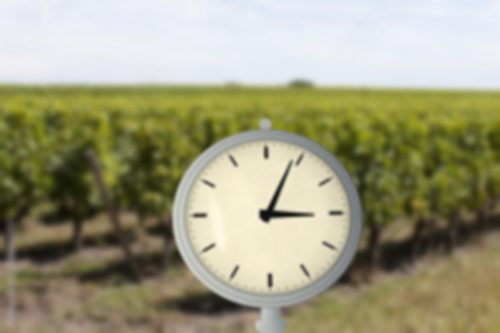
3:04
